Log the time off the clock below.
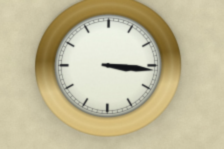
3:16
